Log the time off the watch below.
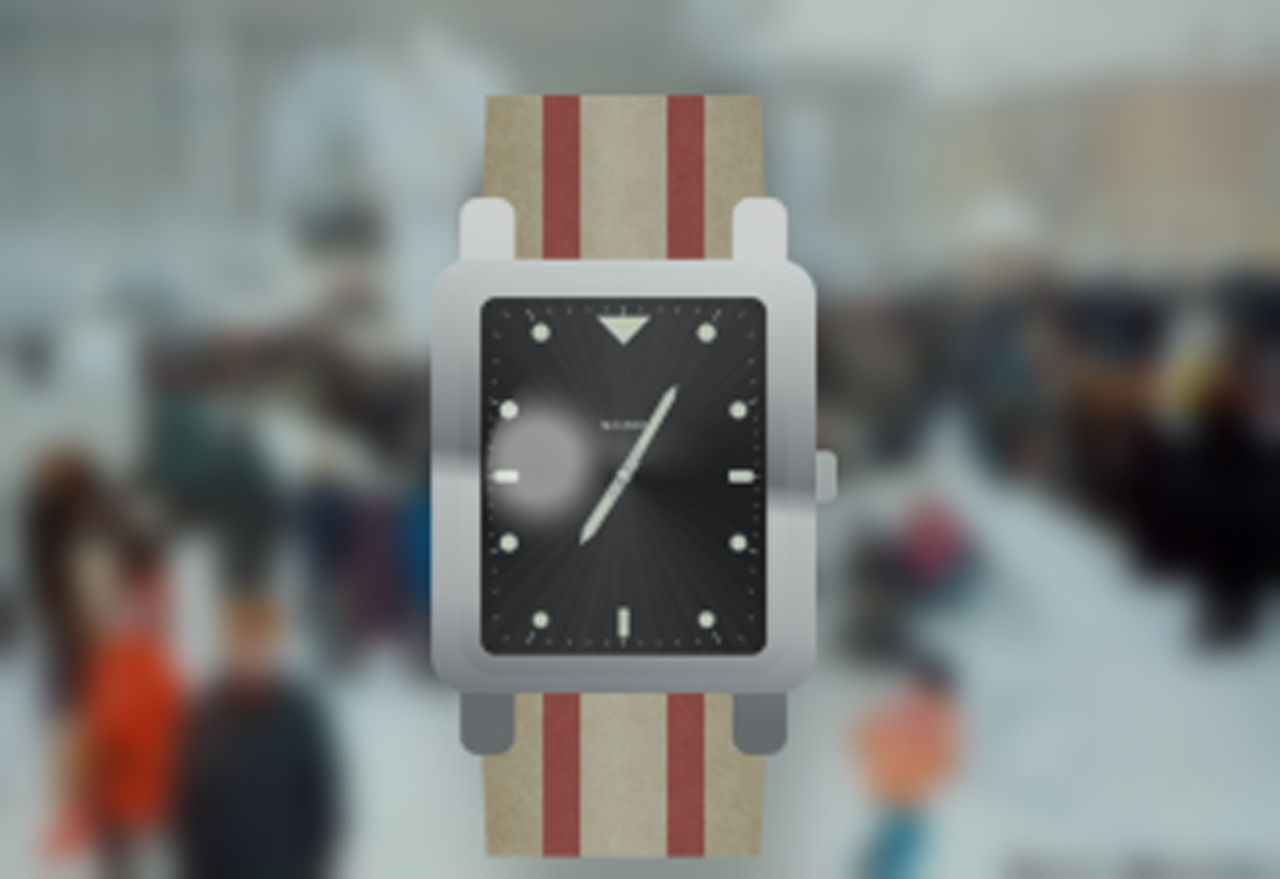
7:05
